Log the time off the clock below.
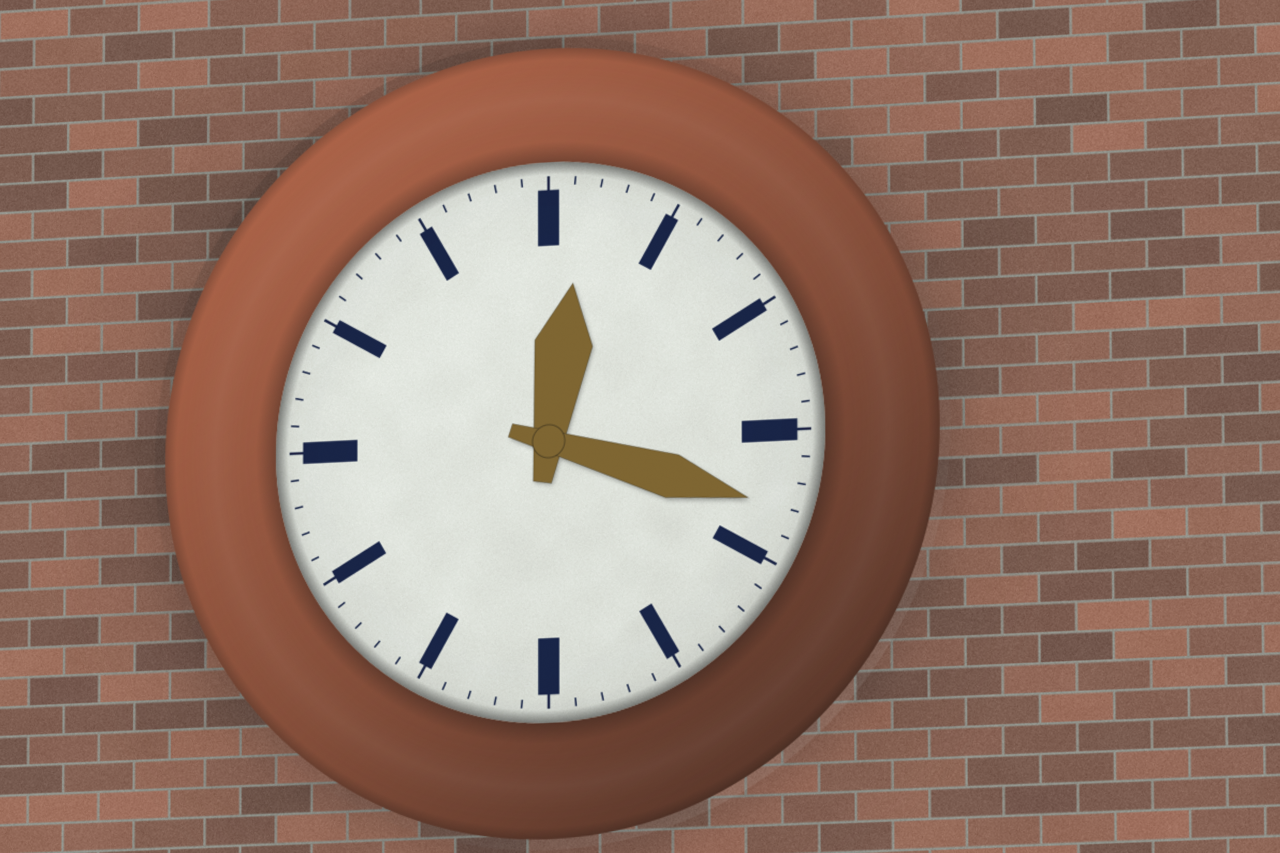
12:18
